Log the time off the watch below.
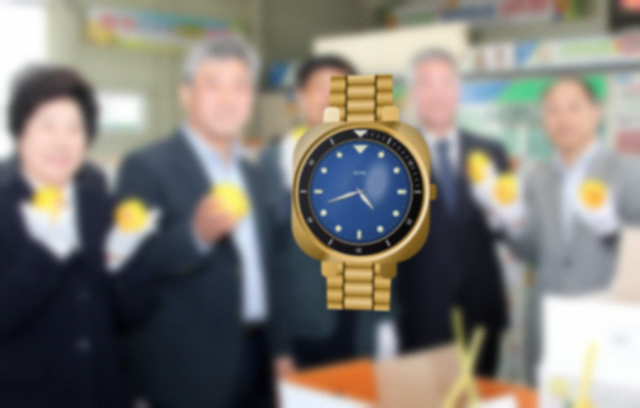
4:42
